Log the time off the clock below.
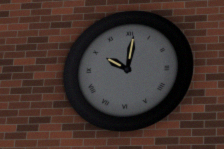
10:01
